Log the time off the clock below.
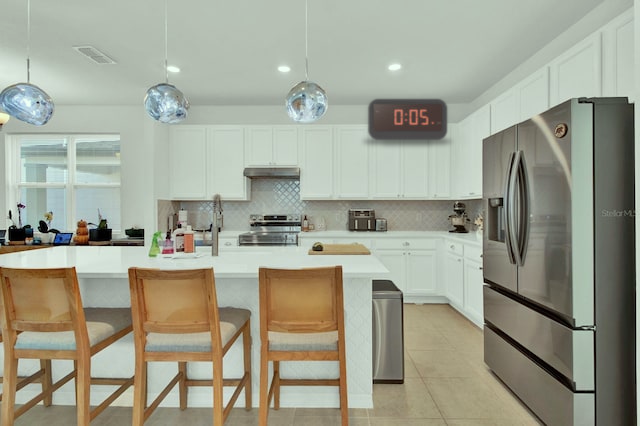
0:05
